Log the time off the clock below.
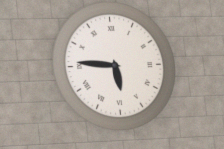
5:46
